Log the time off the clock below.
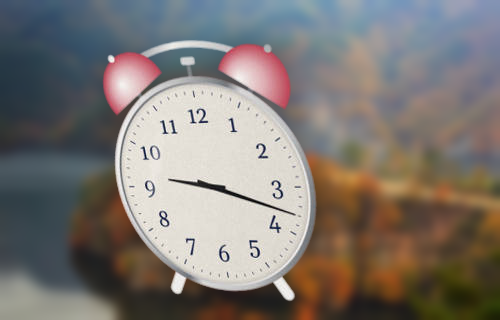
9:18
